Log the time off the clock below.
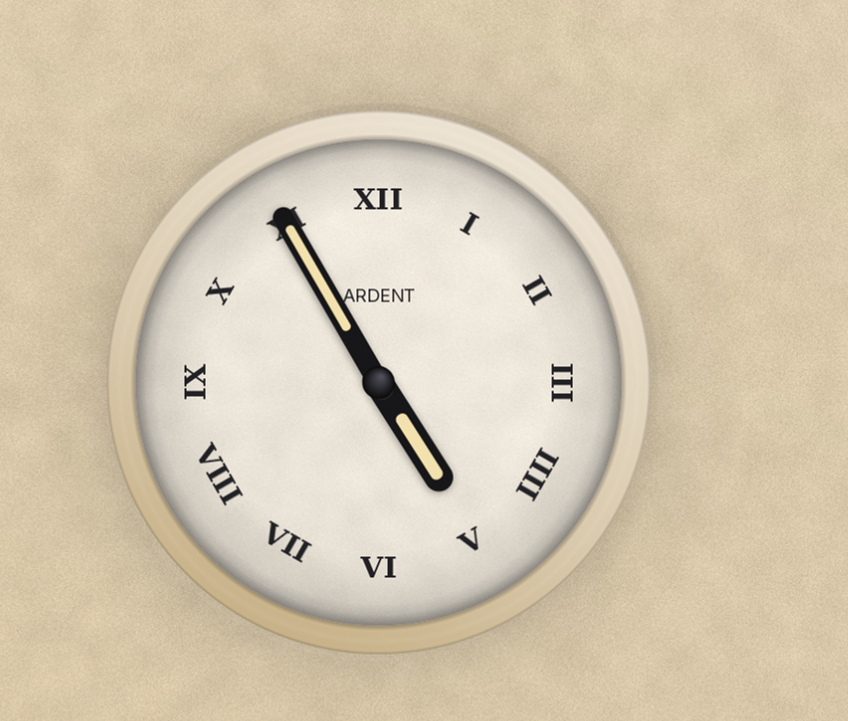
4:55
